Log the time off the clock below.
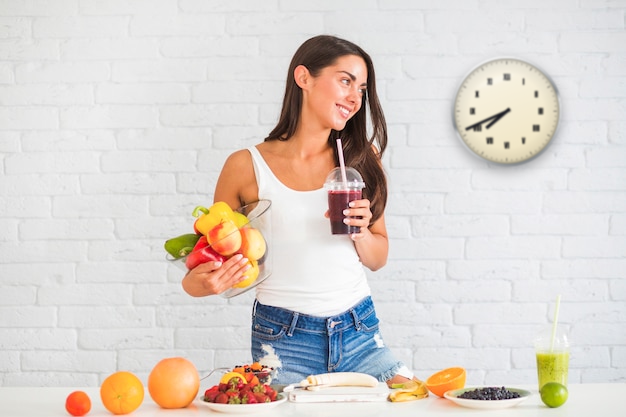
7:41
